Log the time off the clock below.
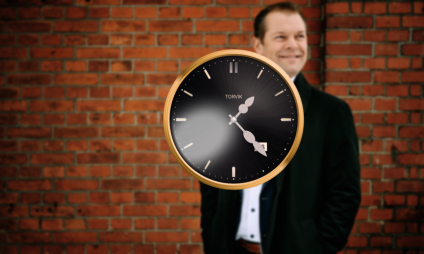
1:23
